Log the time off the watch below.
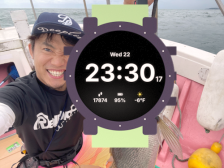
23:30:17
